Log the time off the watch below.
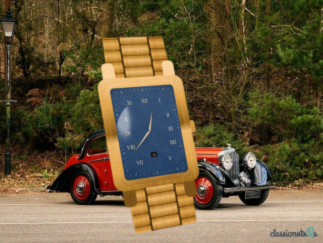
12:38
